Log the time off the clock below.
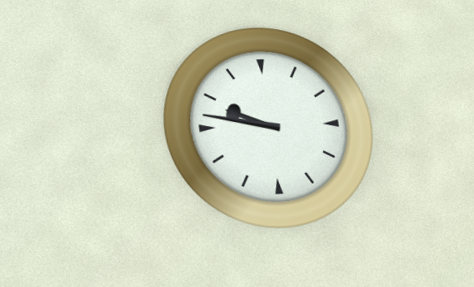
9:47
